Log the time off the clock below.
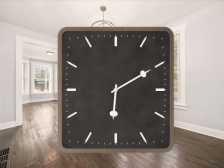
6:10
